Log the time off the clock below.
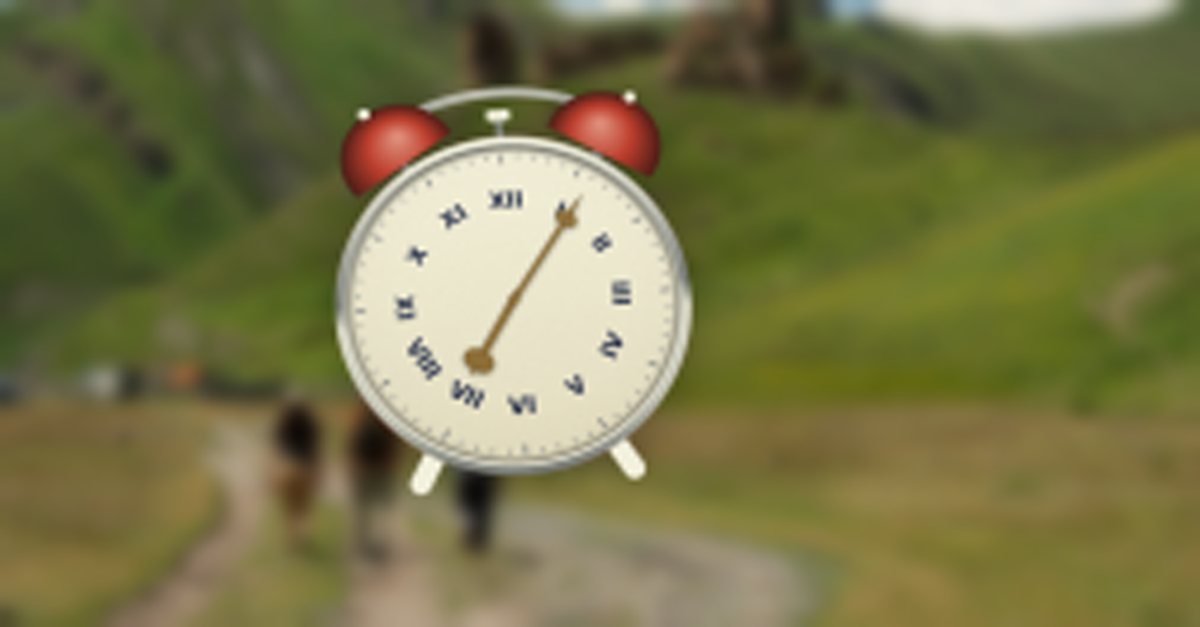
7:06
